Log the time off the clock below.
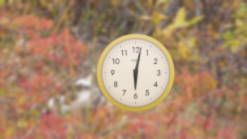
6:02
